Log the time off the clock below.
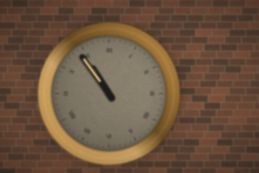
10:54
